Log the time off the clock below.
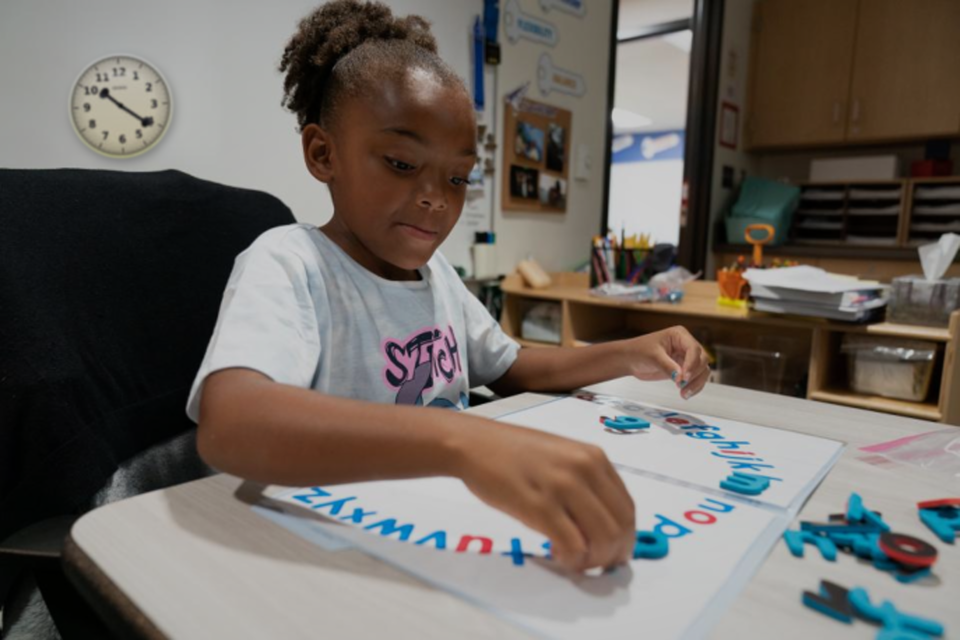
10:21
